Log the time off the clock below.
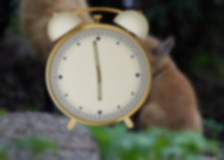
5:59
